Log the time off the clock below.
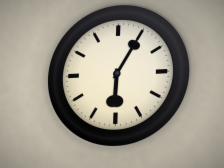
6:05
